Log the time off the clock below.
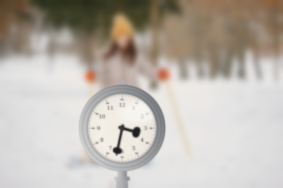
3:32
